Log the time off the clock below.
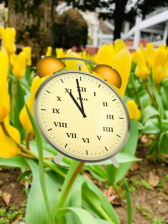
10:59
